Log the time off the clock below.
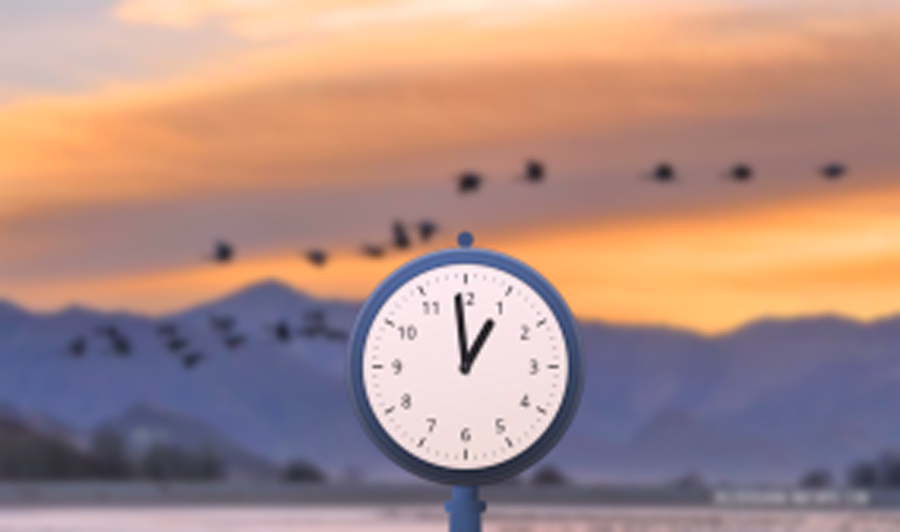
12:59
